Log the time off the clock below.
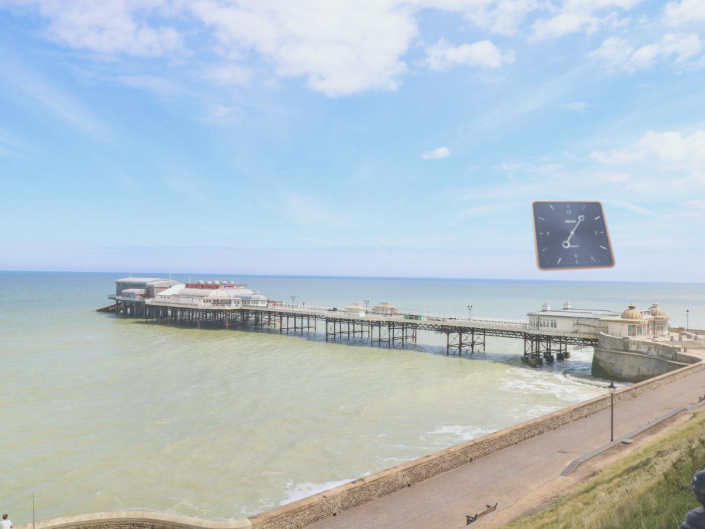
7:06
